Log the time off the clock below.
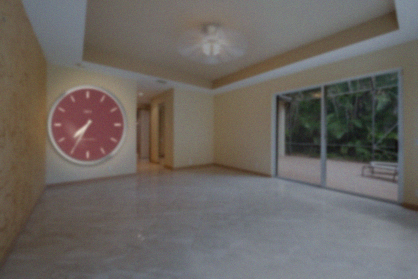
7:35
